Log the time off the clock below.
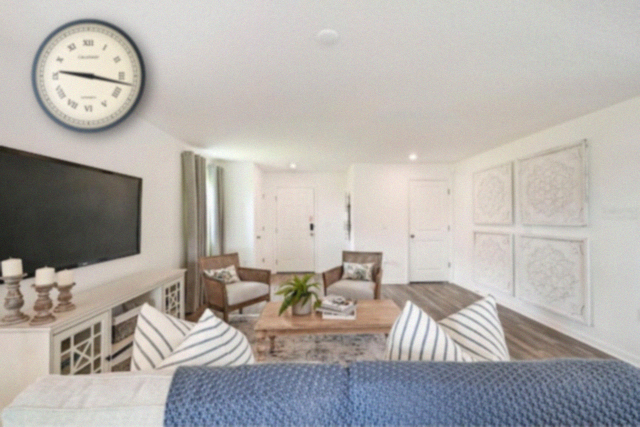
9:17
